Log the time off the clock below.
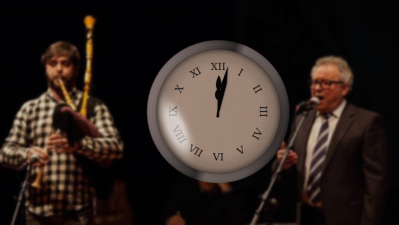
12:02
